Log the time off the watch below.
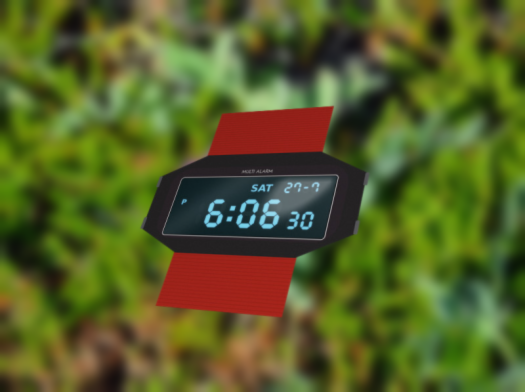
6:06:30
